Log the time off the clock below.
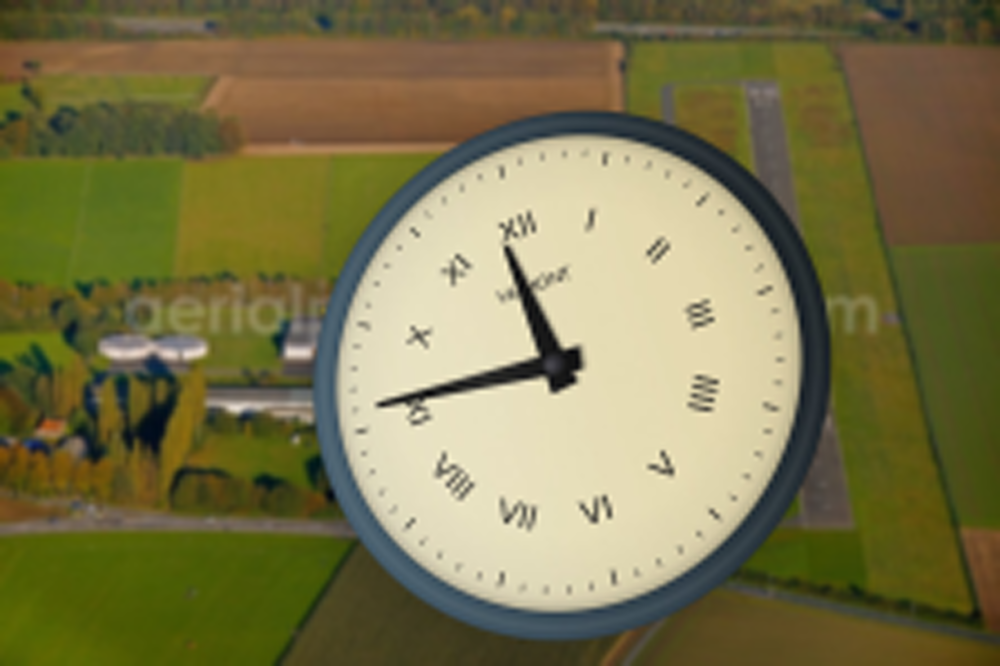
11:46
